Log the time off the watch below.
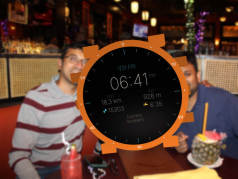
6:41
